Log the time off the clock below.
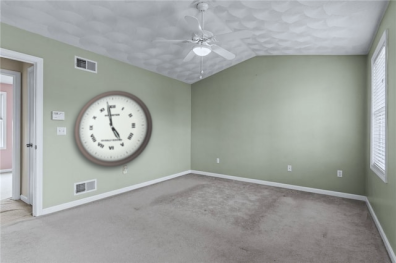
4:58
